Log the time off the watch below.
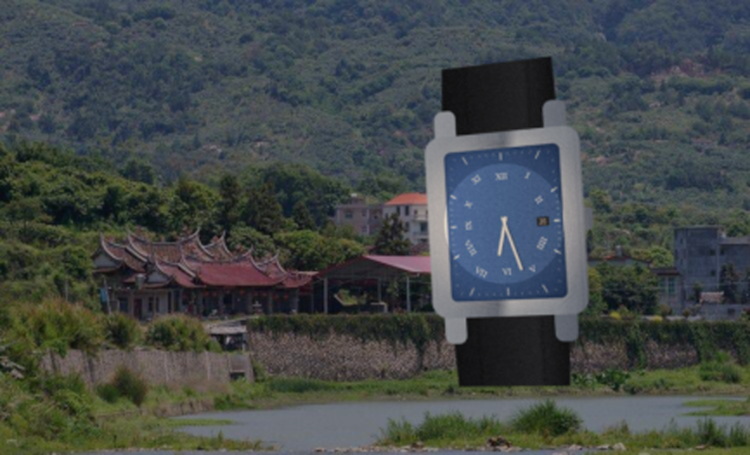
6:27
